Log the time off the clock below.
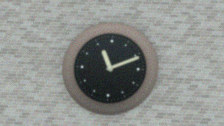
11:11
